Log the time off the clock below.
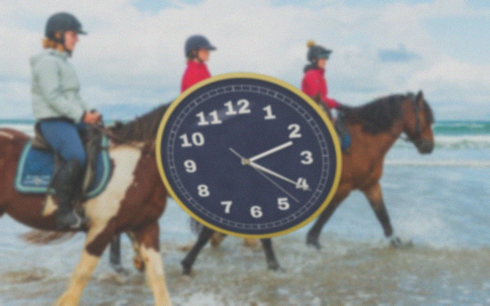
2:20:23
